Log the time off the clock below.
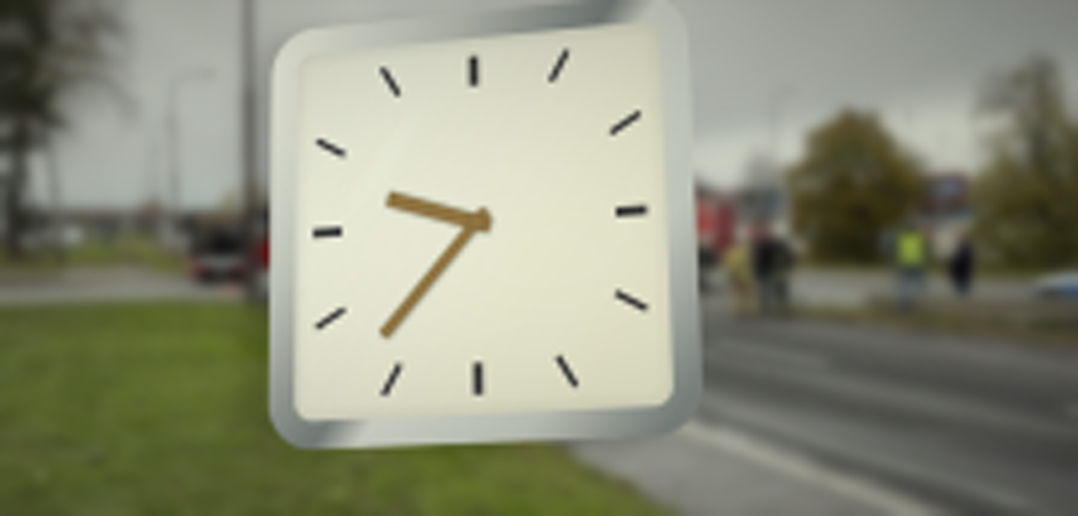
9:37
